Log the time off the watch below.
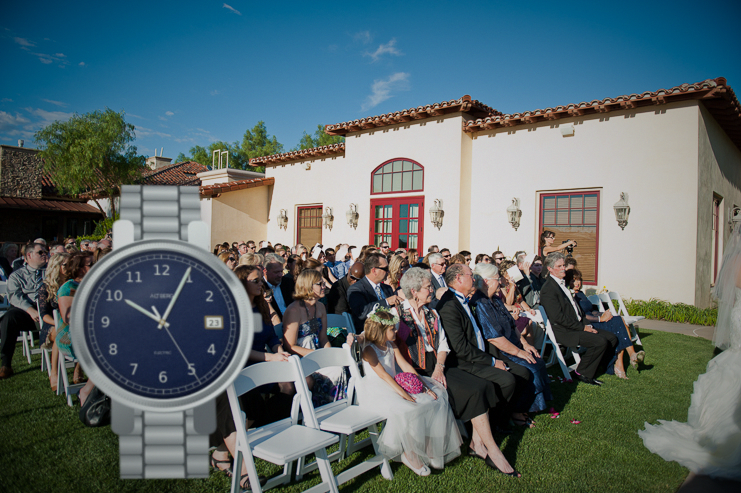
10:04:25
